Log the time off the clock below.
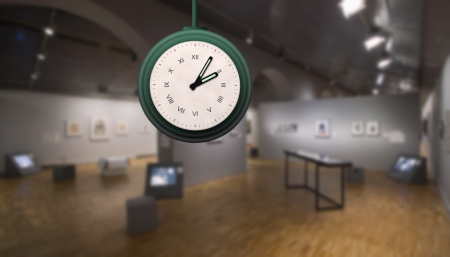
2:05
